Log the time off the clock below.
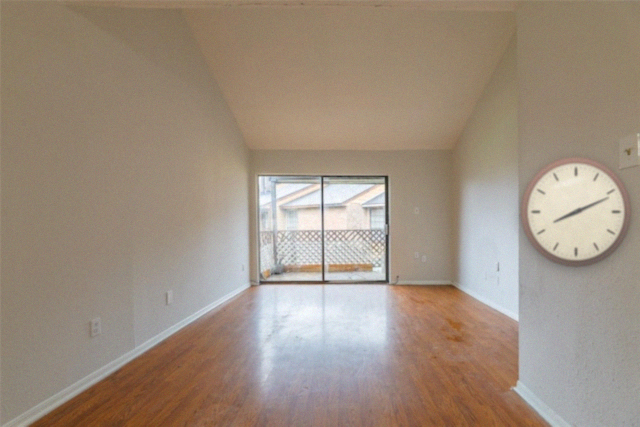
8:11
